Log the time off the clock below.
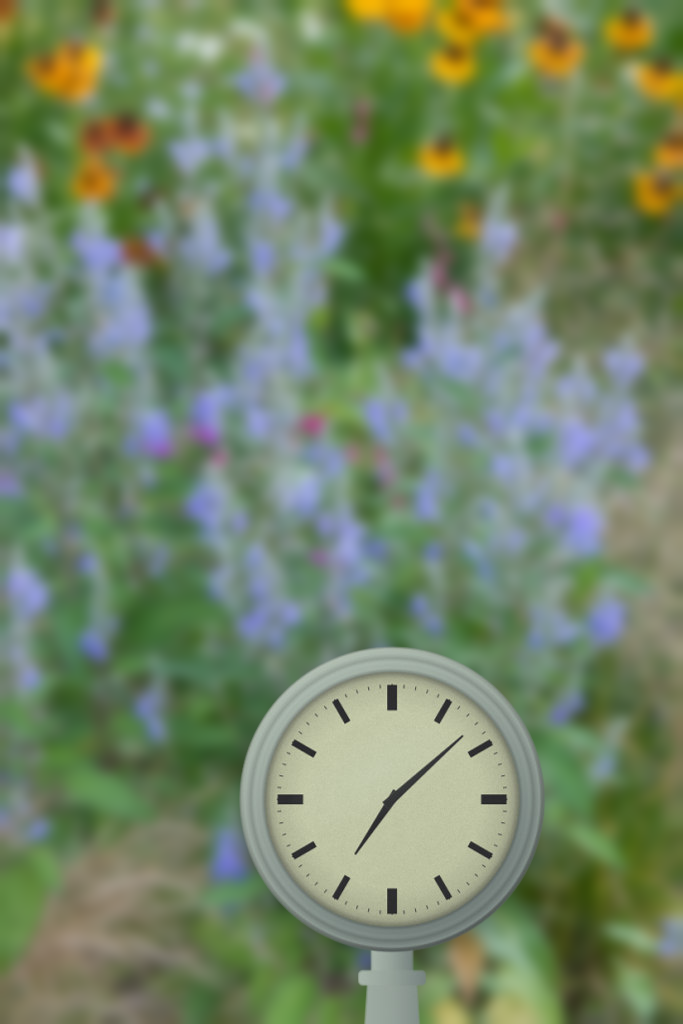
7:08
